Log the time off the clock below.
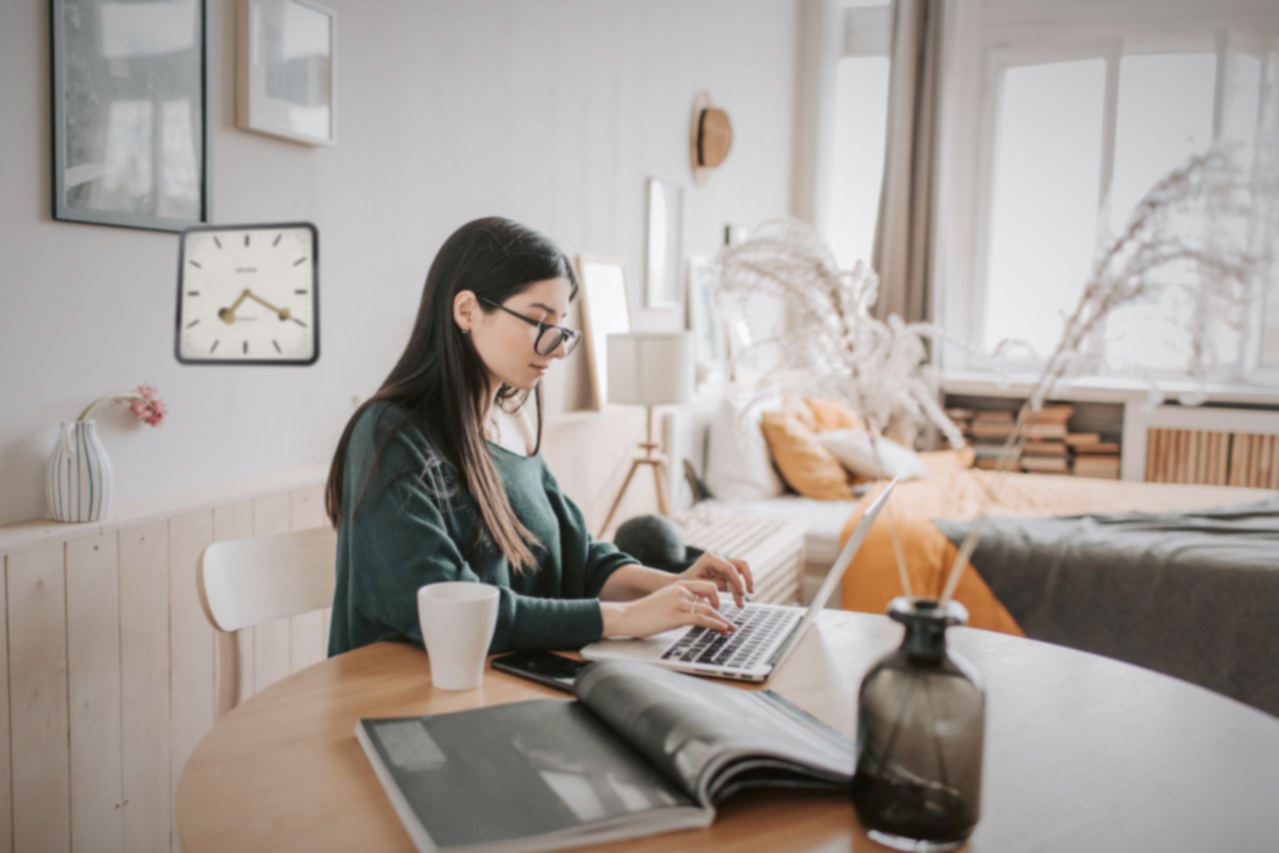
7:20
